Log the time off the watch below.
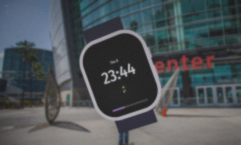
23:44
